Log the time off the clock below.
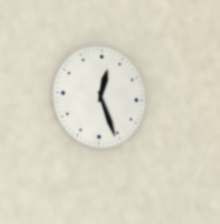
12:26
